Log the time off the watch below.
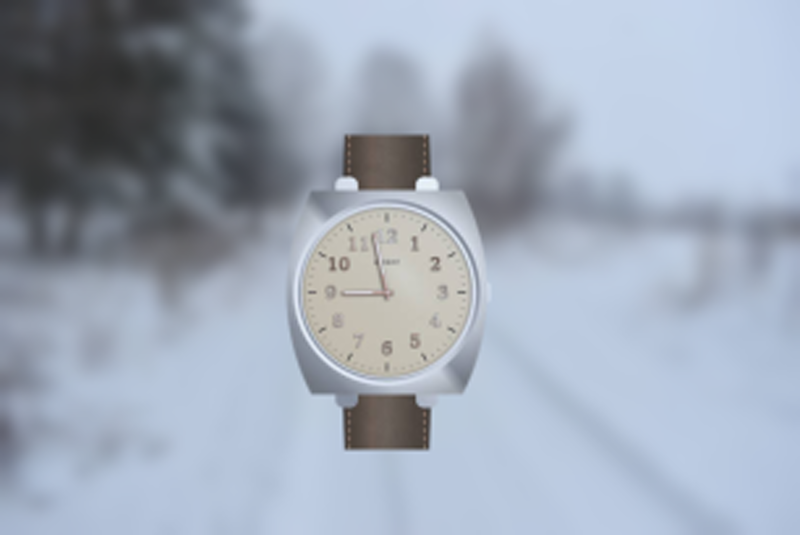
8:58
